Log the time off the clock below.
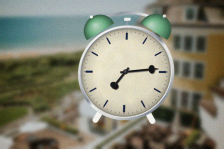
7:14
